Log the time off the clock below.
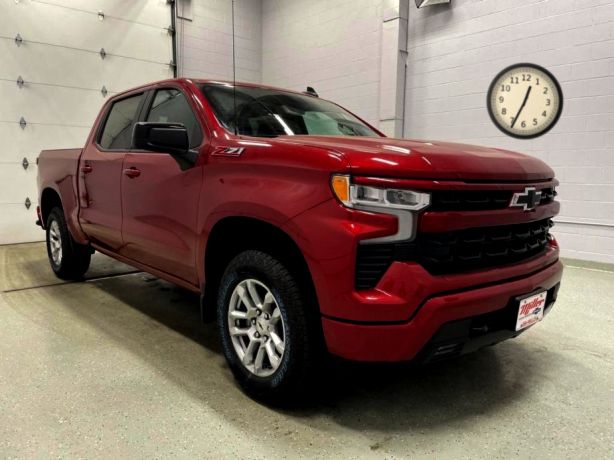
12:34
